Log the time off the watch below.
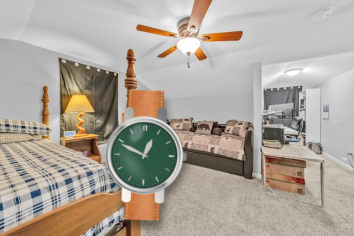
12:49
